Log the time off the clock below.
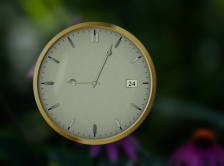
9:04
